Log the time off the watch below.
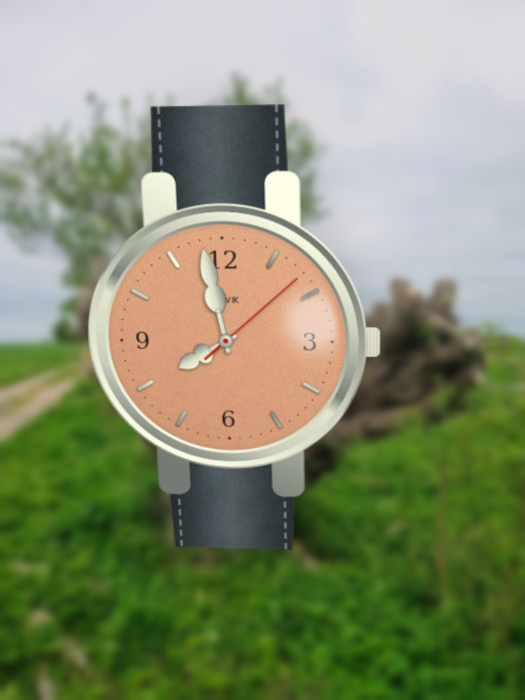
7:58:08
